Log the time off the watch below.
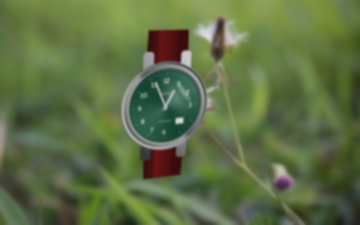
12:56
